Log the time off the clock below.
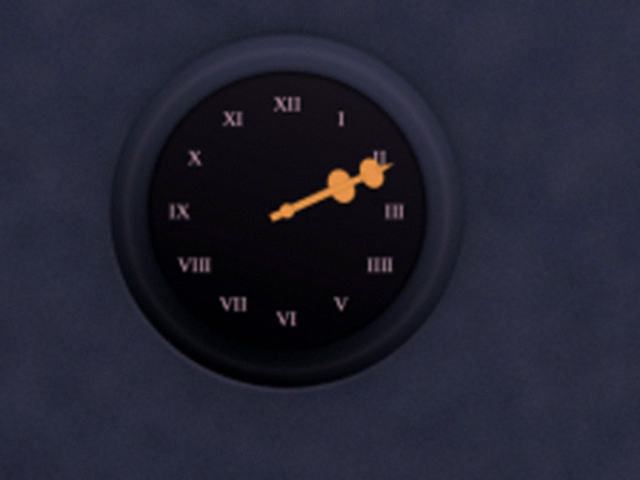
2:11
